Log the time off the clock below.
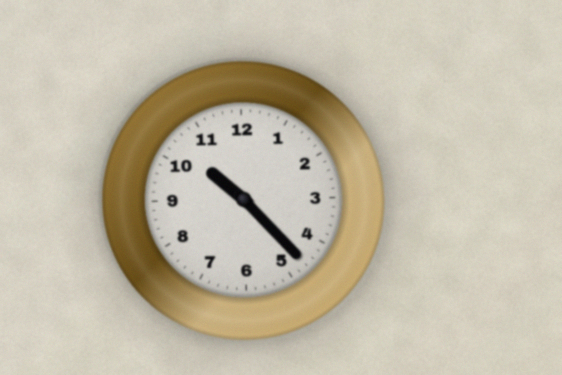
10:23
